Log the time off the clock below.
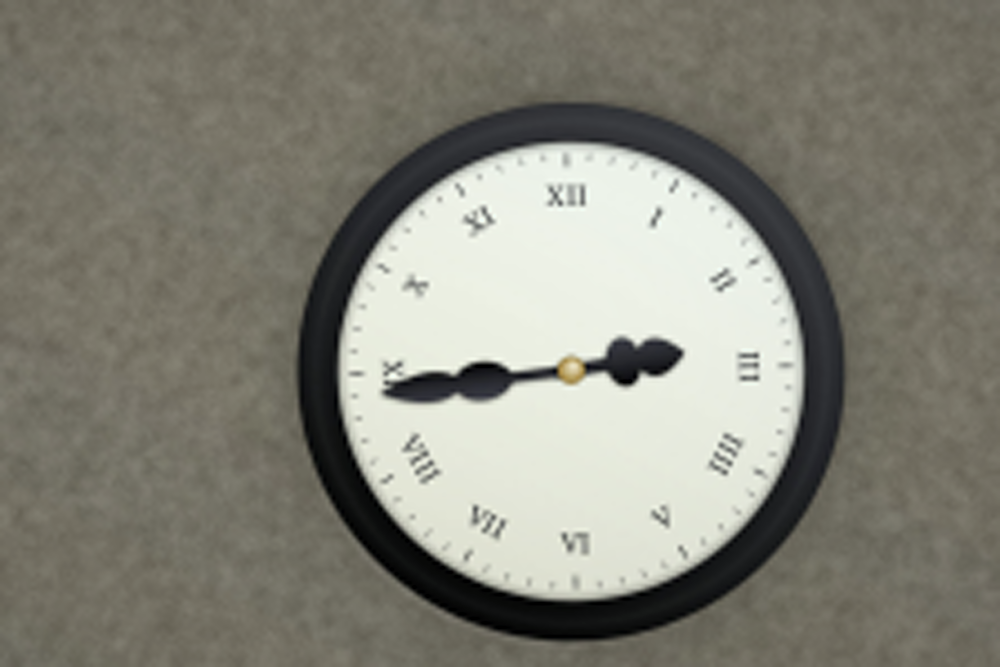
2:44
